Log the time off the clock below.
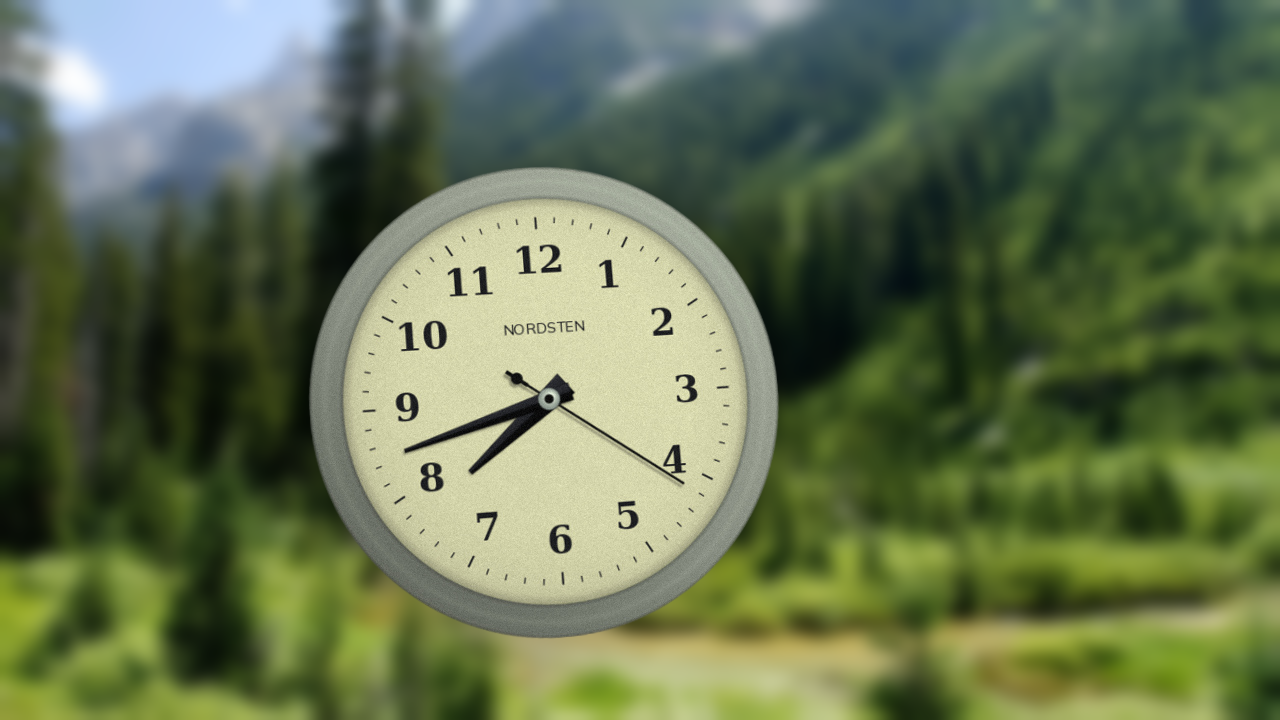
7:42:21
